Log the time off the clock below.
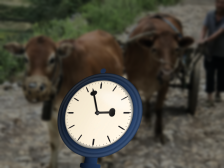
2:57
